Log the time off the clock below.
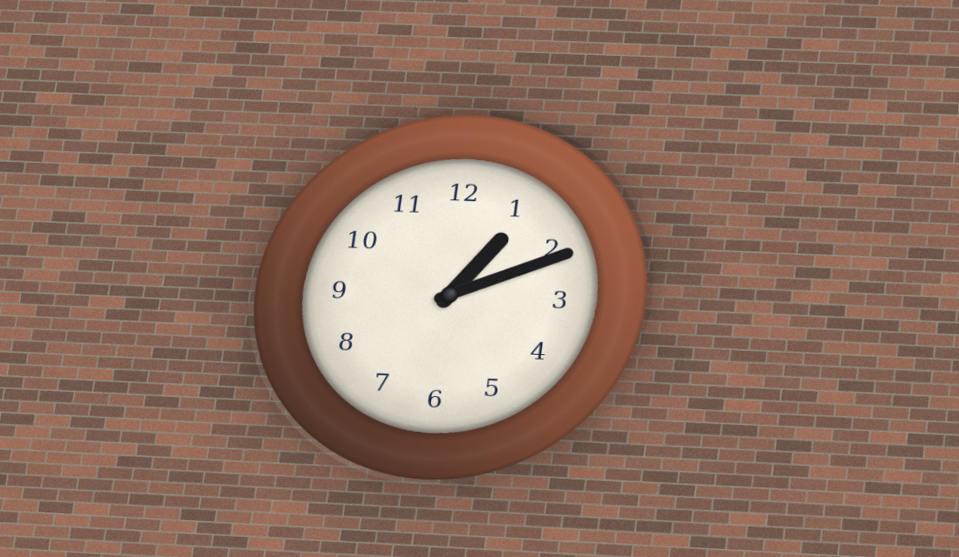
1:11
